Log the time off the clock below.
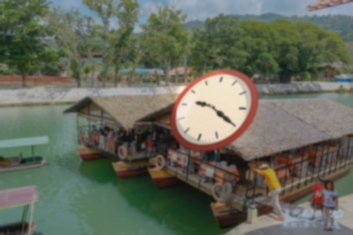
9:20
